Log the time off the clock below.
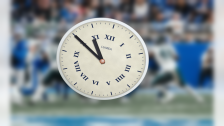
10:50
